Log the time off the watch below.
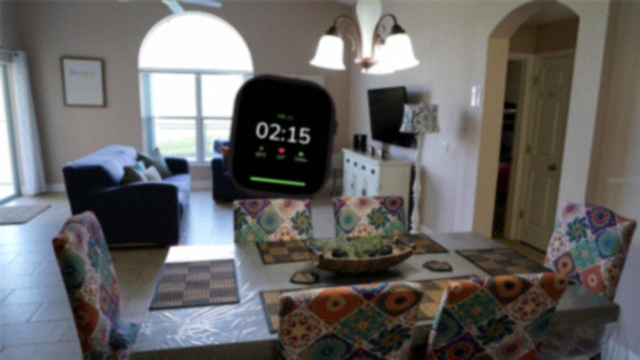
2:15
